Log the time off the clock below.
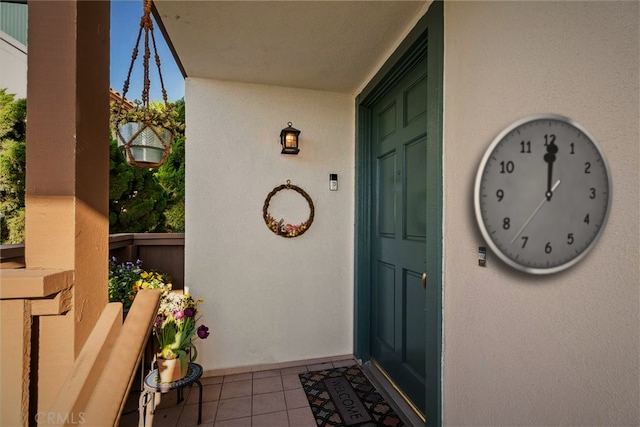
12:00:37
